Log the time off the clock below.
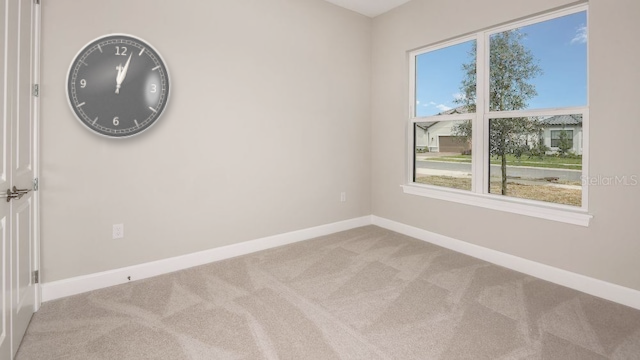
12:03
